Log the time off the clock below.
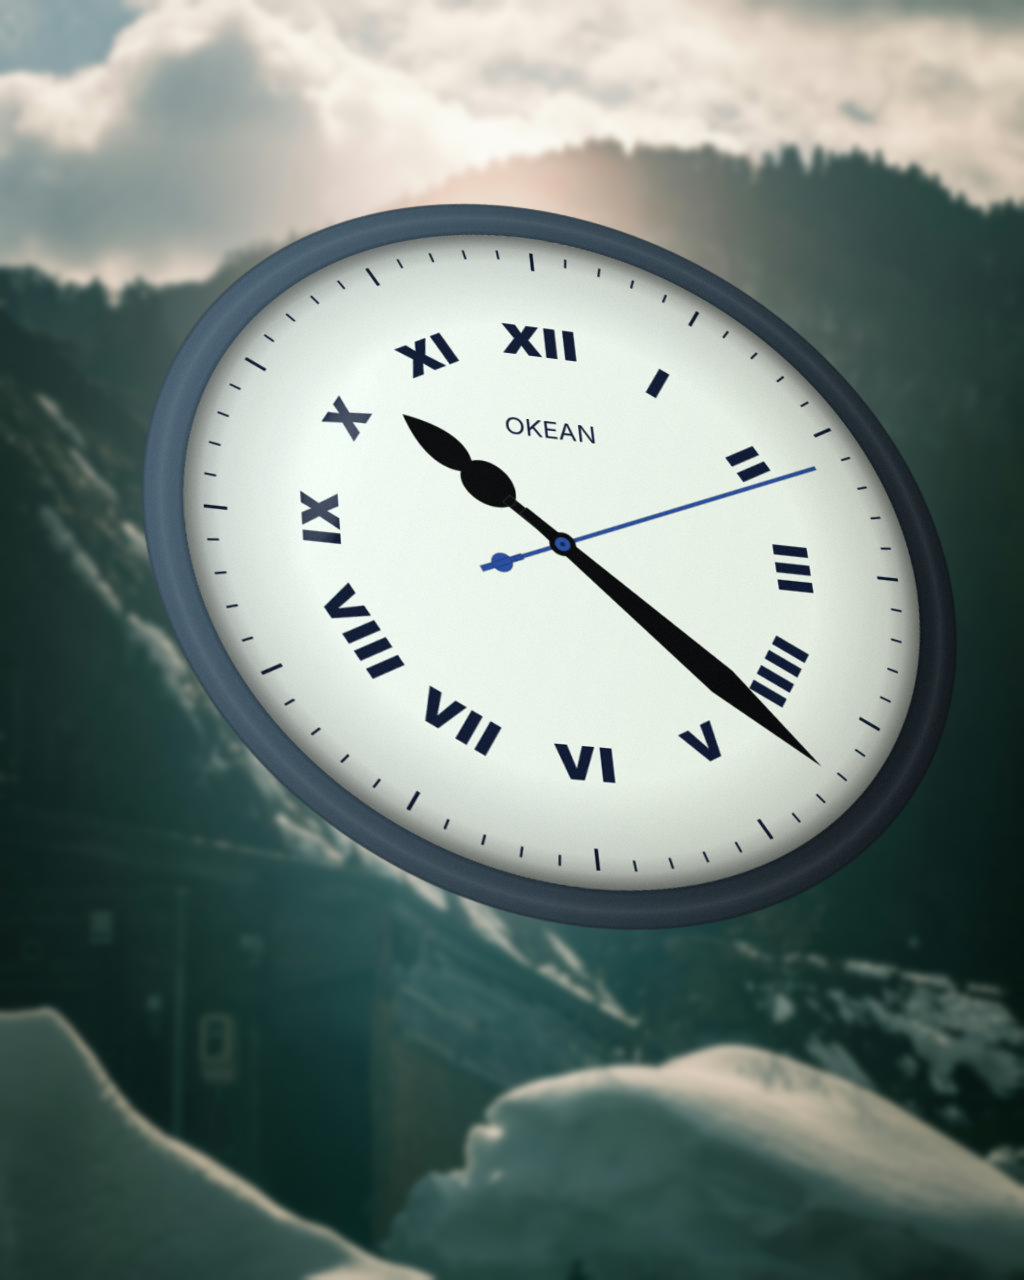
10:22:11
